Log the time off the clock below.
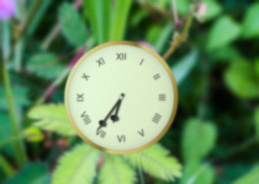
6:36
